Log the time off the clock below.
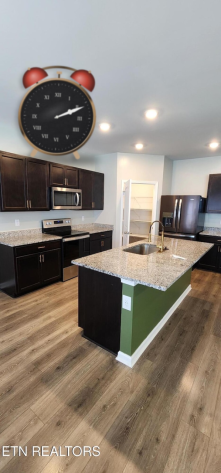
2:11
